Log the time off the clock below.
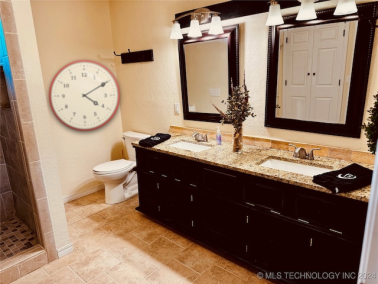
4:10
